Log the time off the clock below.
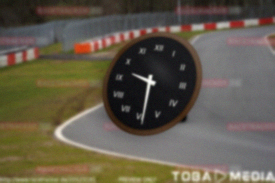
9:29
